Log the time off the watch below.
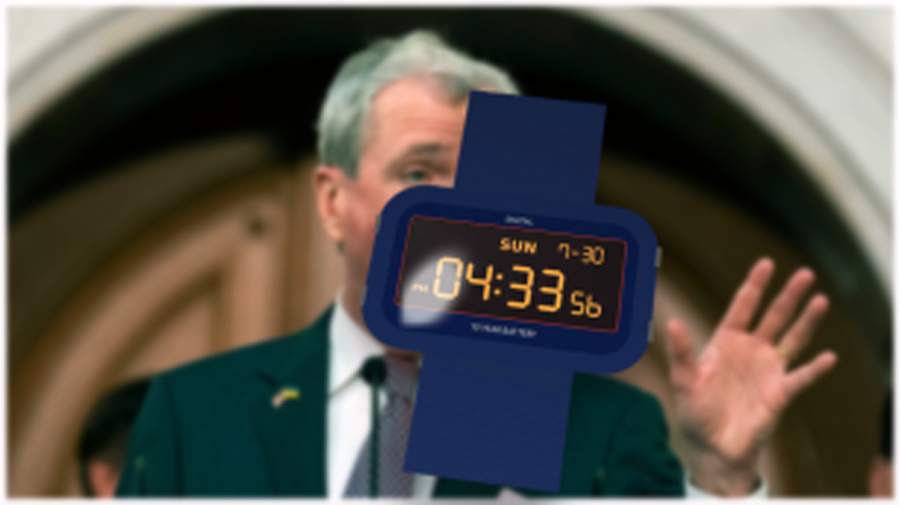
4:33:56
